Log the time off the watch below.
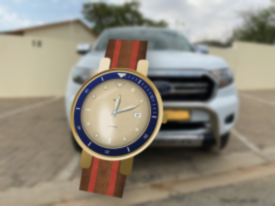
12:11
